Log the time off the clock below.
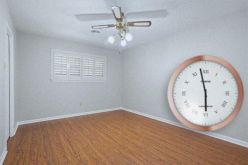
5:58
